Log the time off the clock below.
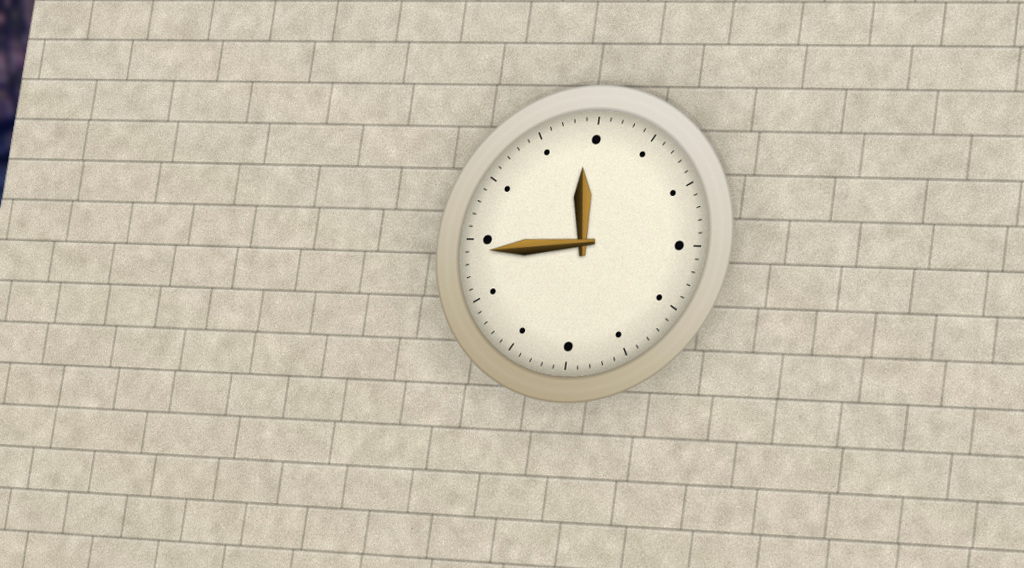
11:44
